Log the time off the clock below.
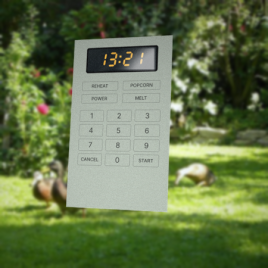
13:21
